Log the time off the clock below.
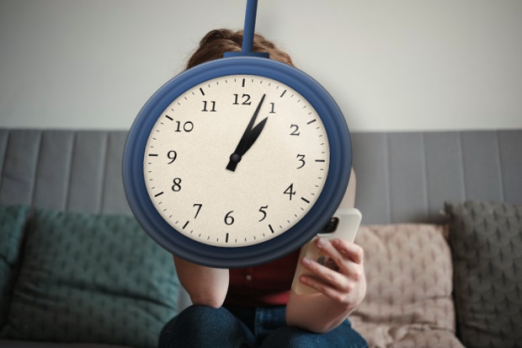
1:03
